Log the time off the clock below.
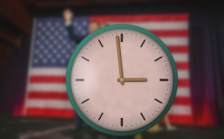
2:59
